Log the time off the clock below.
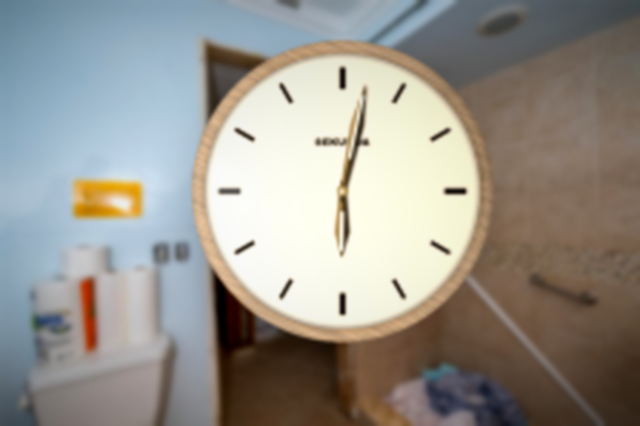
6:02
